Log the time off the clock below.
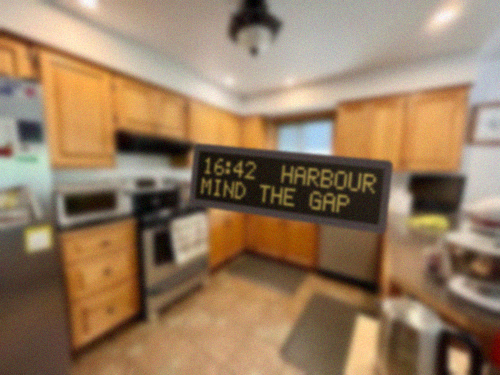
16:42
